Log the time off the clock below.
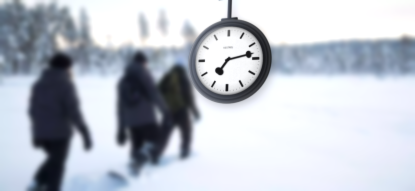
7:13
